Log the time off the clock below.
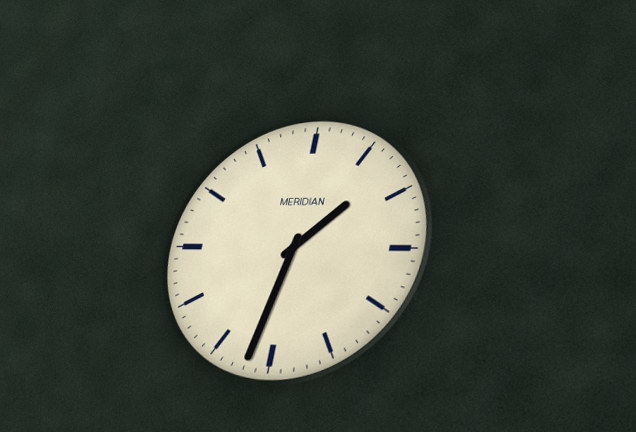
1:32
